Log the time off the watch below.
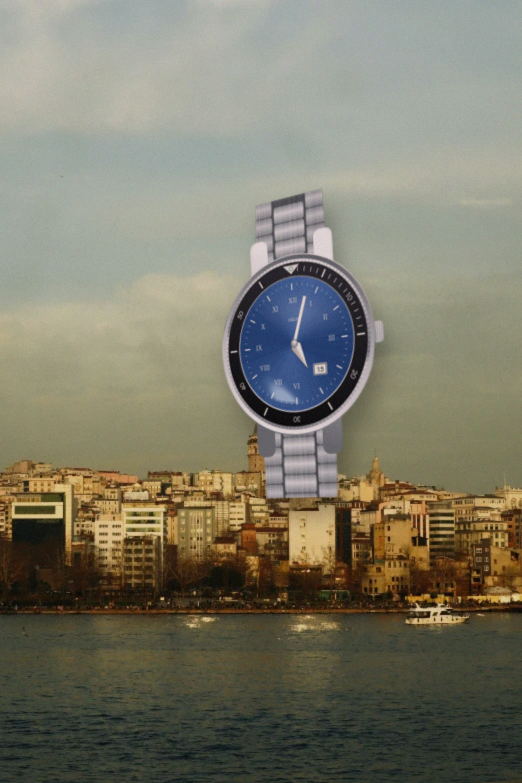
5:03
